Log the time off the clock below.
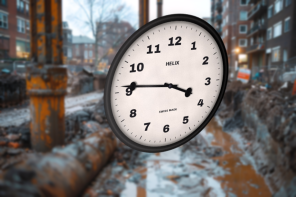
3:46
